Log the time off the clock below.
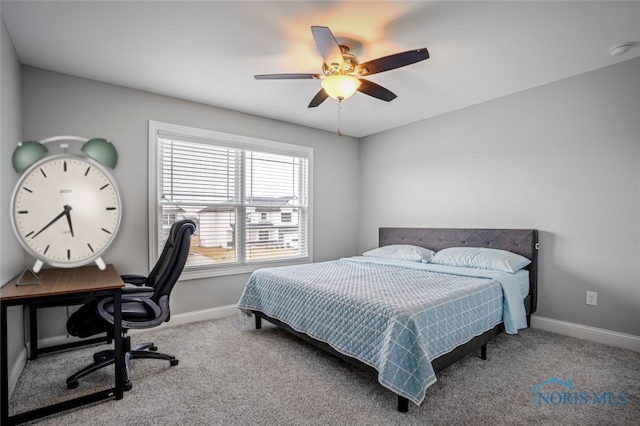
5:39
